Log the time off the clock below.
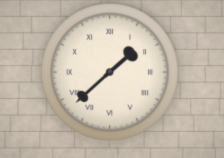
1:38
